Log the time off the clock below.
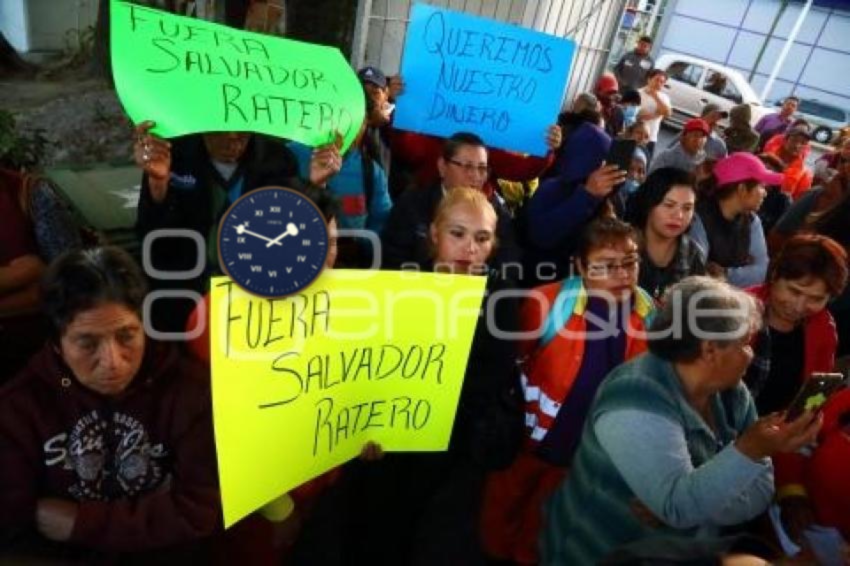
1:48
